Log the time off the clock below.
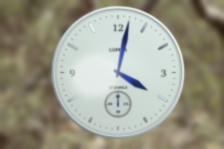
4:02
